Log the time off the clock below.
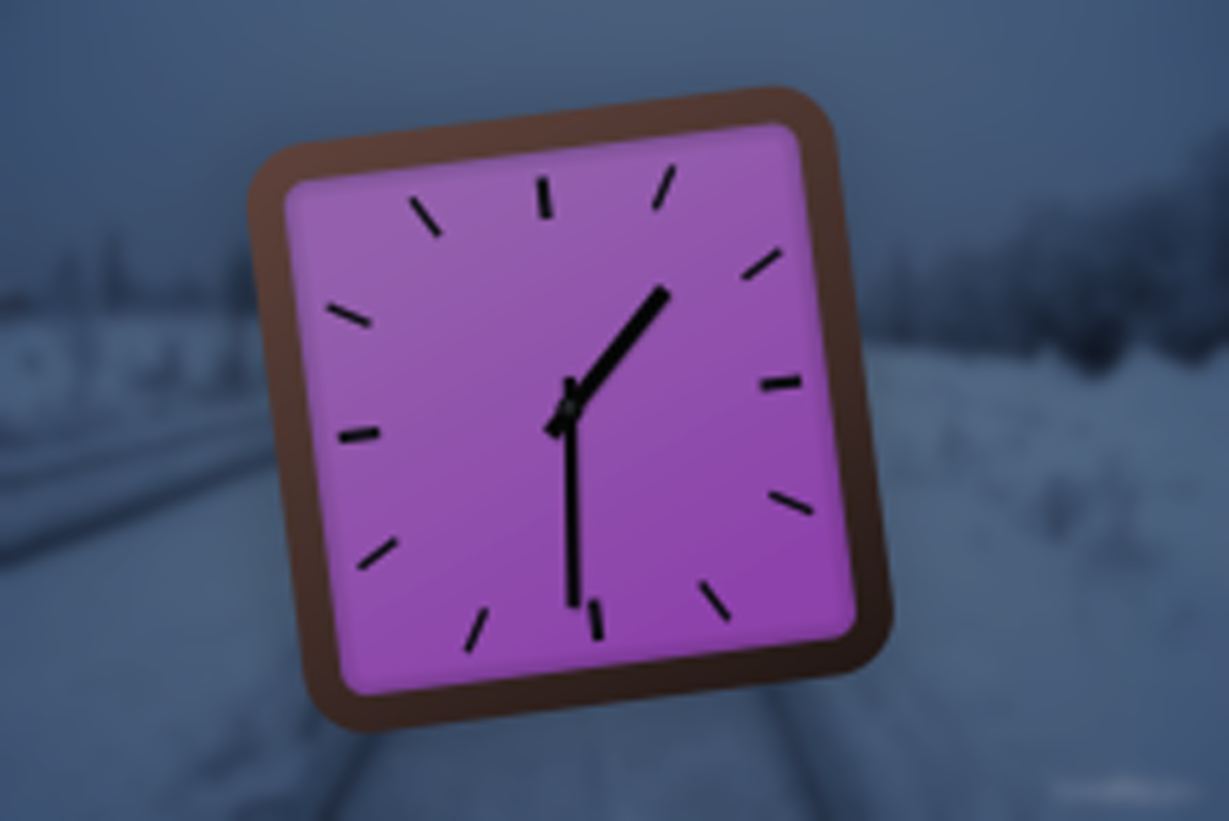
1:31
